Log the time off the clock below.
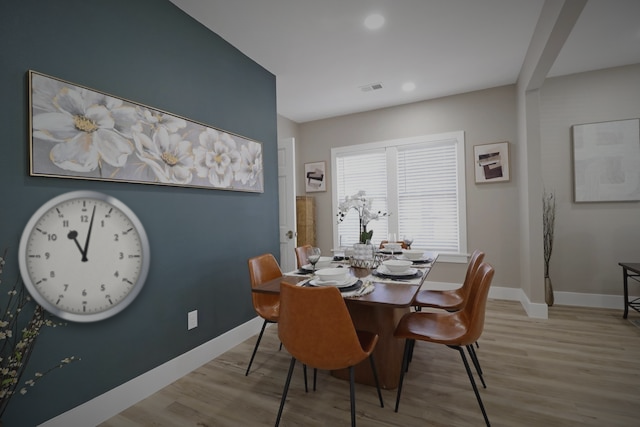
11:02
